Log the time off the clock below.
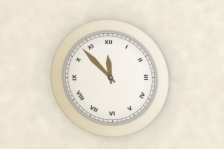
11:53
